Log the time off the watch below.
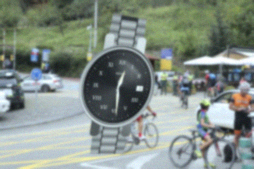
12:29
